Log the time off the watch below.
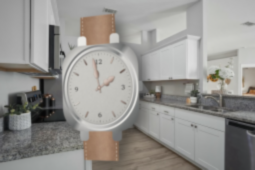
1:58
